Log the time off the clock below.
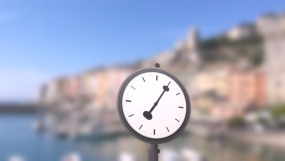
7:05
